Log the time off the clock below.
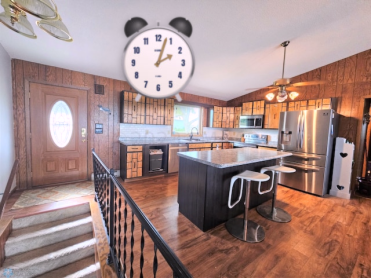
2:03
